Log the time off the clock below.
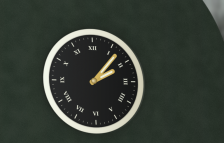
2:07
